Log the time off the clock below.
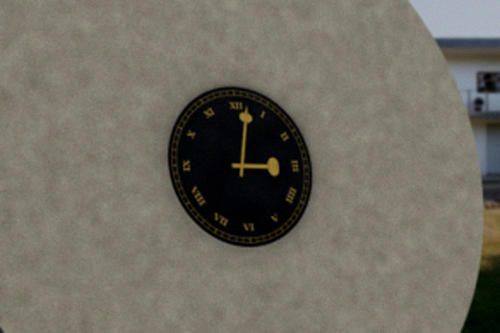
3:02
